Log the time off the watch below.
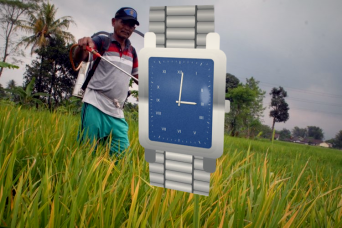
3:01
